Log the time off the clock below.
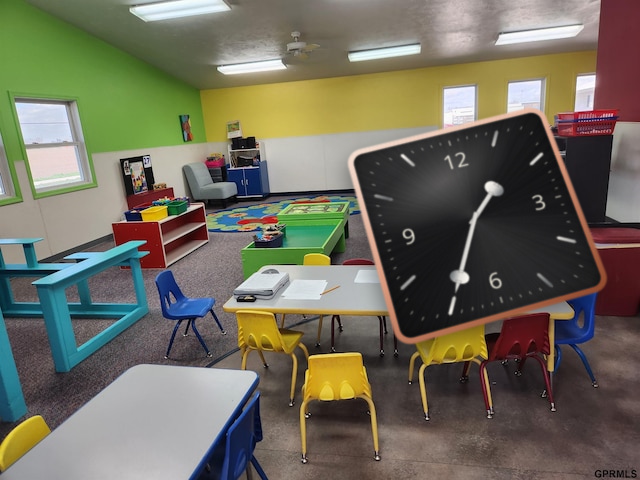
1:35
